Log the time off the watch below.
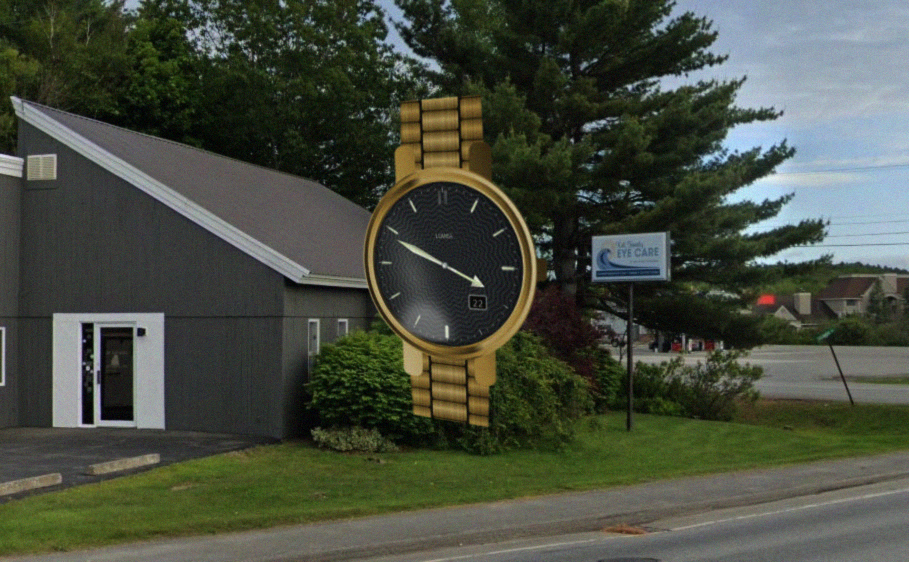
3:49
